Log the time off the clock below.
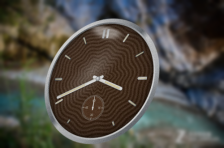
3:41
